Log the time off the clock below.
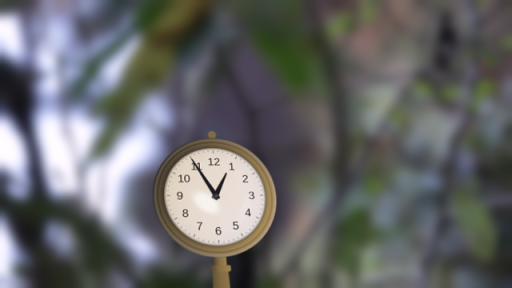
12:55
